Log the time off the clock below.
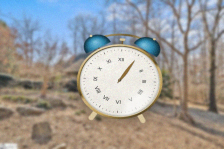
1:05
